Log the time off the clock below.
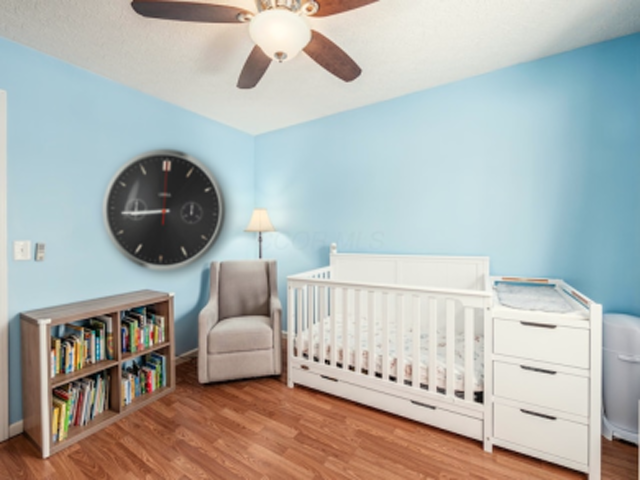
8:44
